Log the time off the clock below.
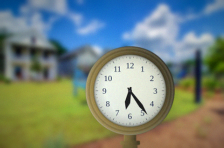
6:24
